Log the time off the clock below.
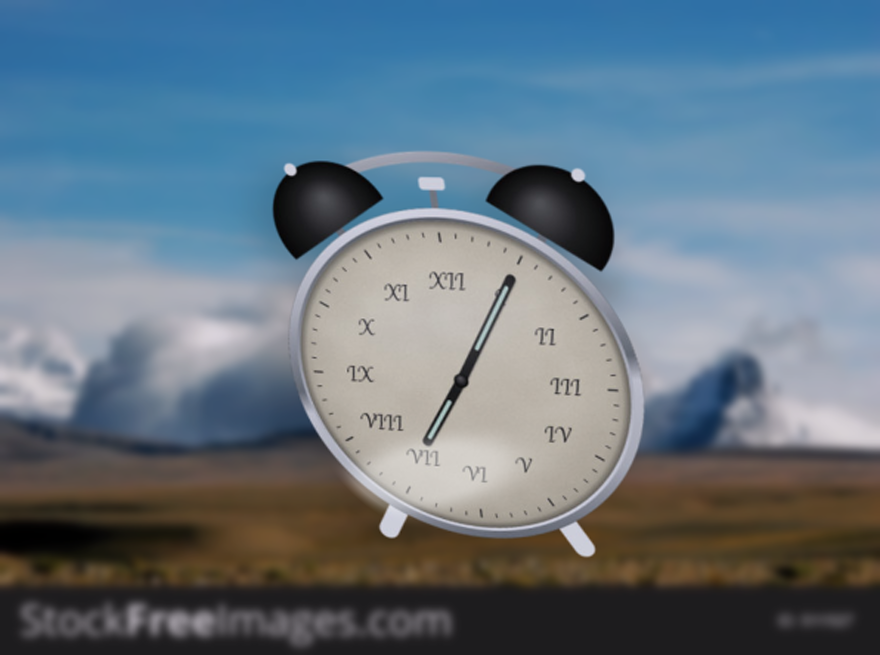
7:05
